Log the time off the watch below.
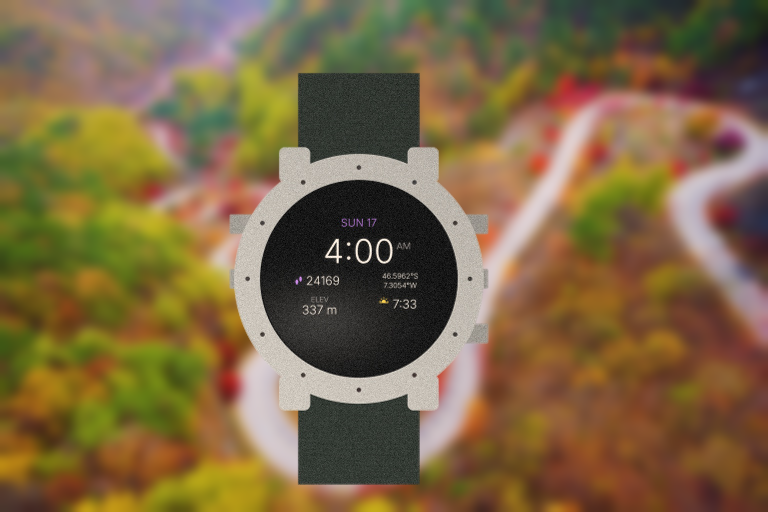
4:00
